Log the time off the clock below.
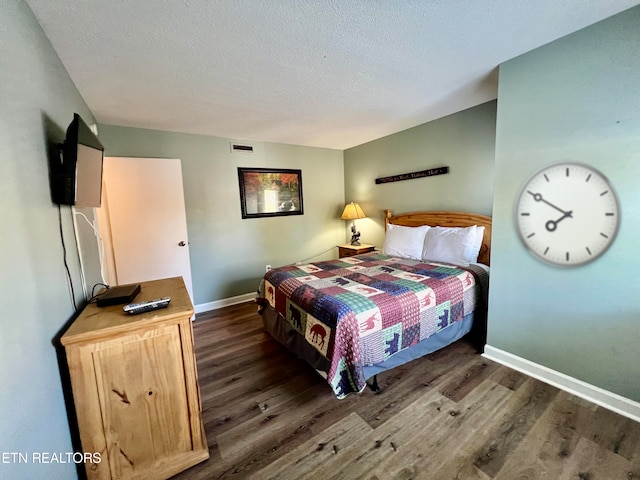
7:50
